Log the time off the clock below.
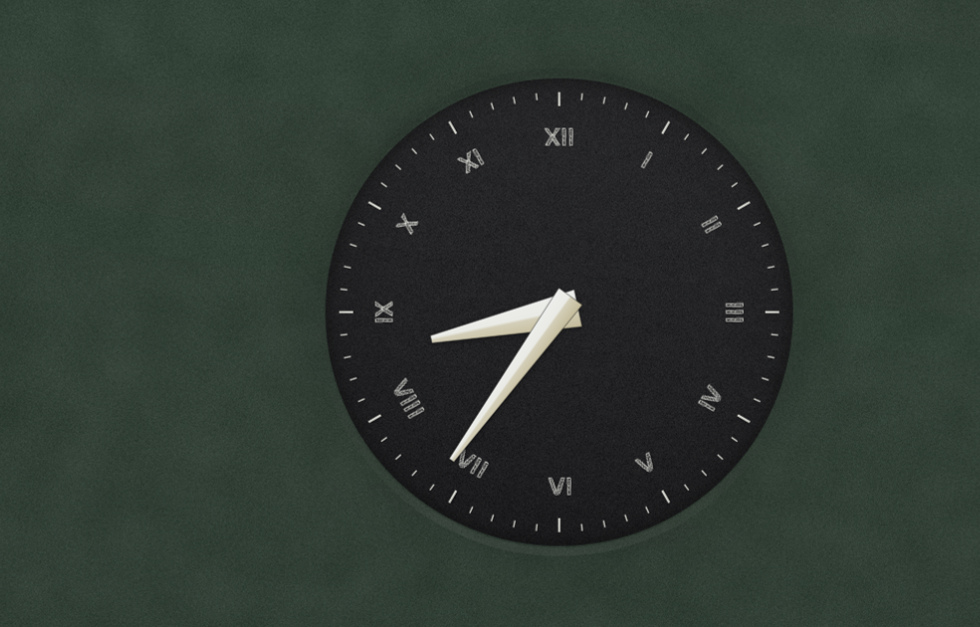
8:36
